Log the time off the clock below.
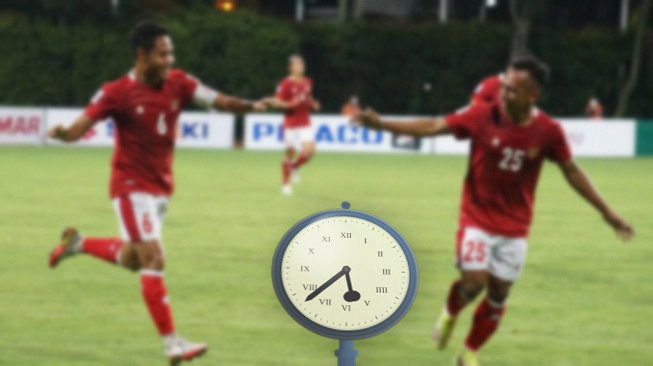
5:38
